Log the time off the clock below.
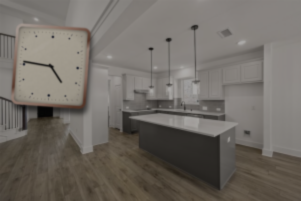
4:46
